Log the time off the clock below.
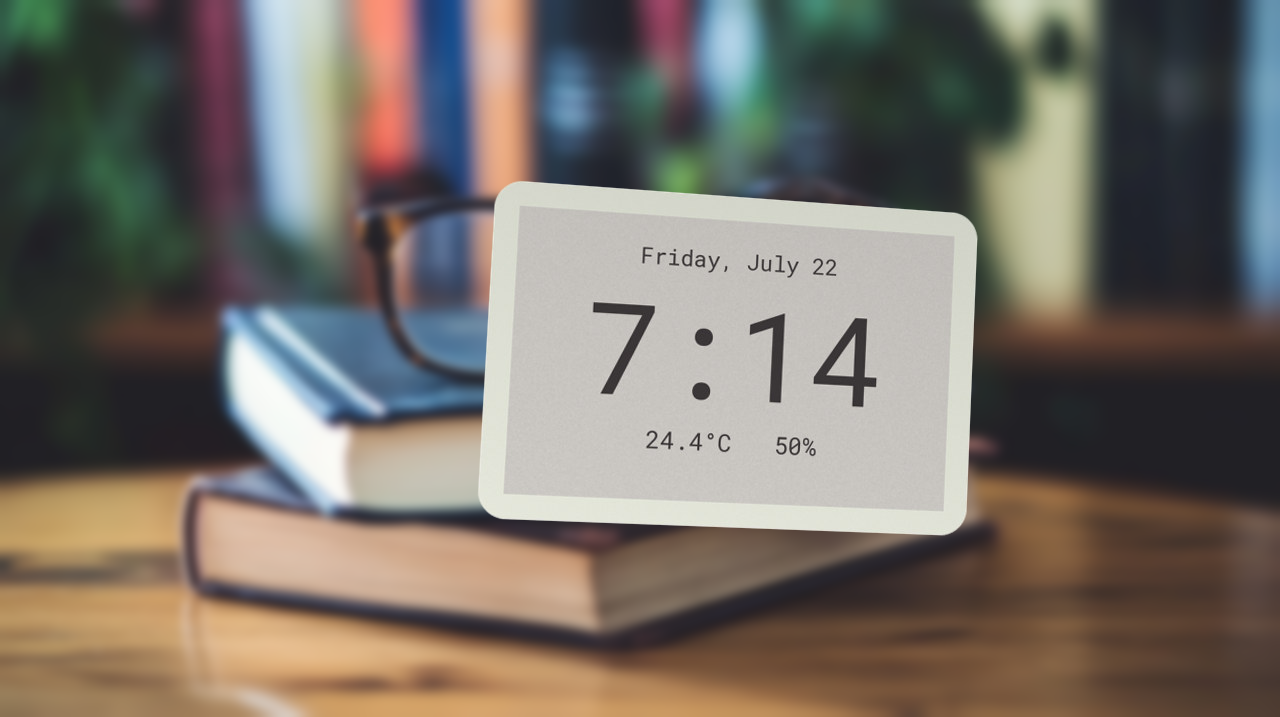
7:14
